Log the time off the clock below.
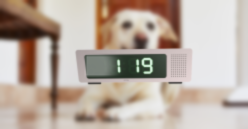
1:19
